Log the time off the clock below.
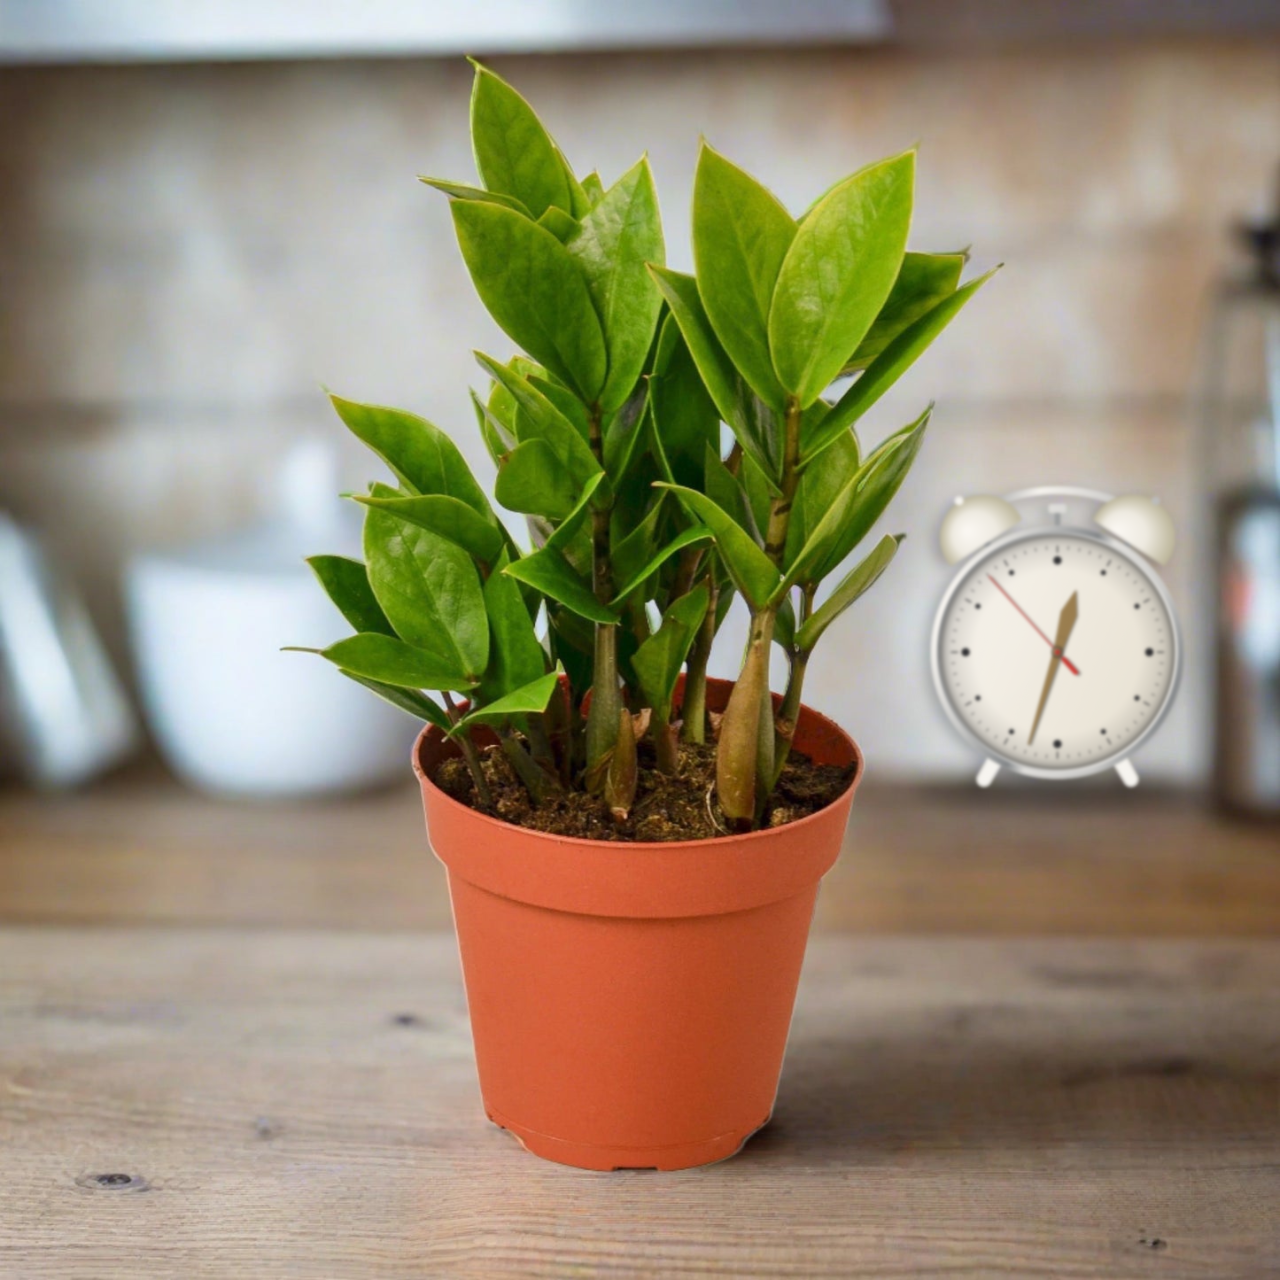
12:32:53
